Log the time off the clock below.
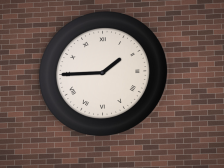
1:45
